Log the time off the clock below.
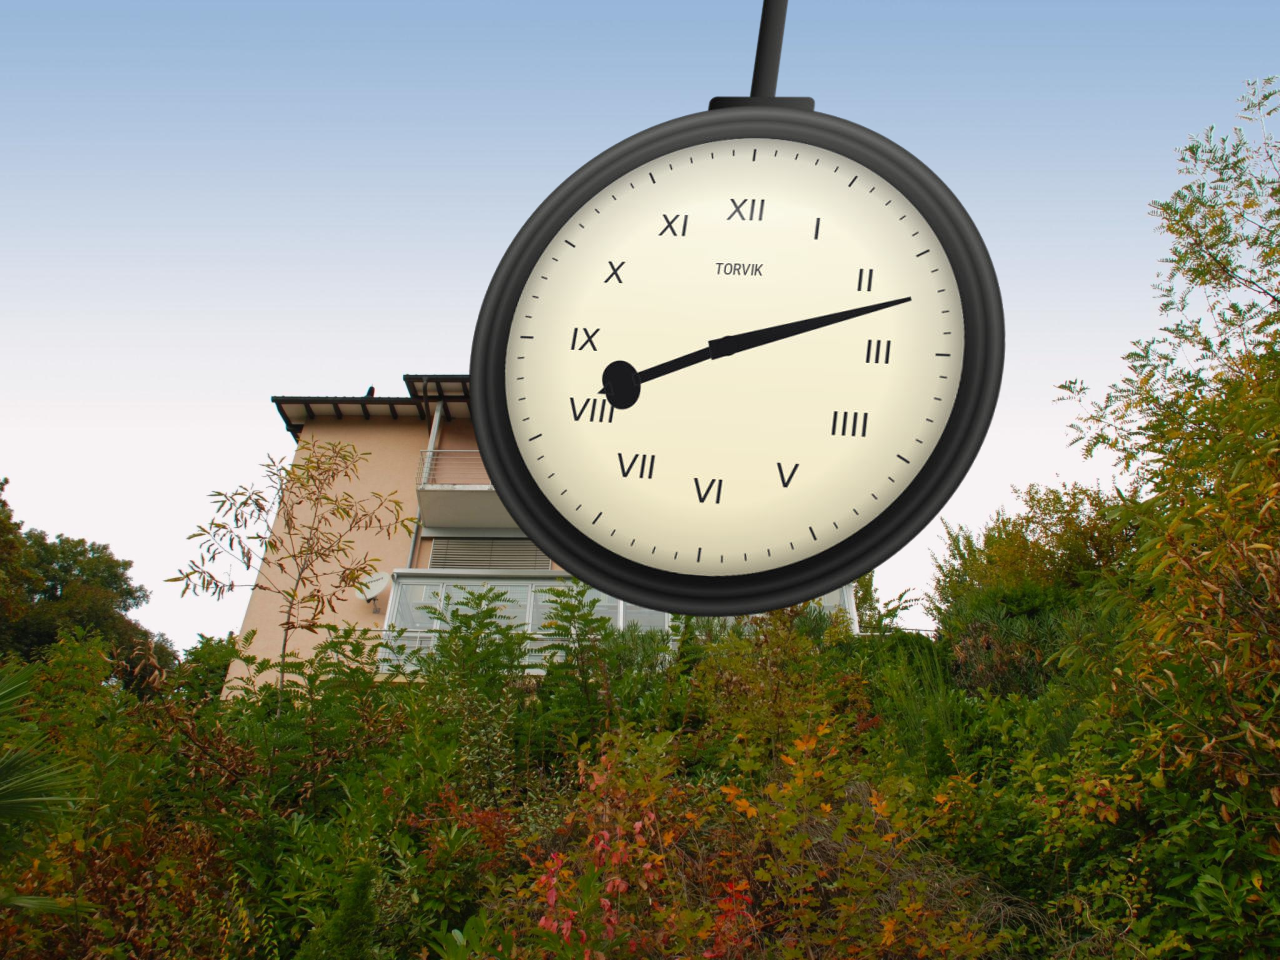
8:12
